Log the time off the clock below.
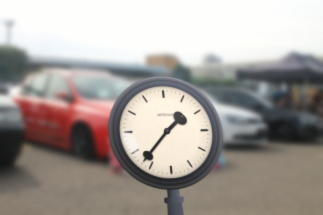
1:37
